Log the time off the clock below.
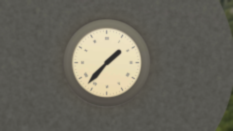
1:37
